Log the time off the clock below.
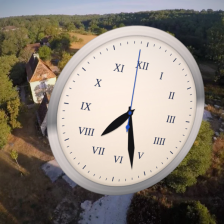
7:26:59
